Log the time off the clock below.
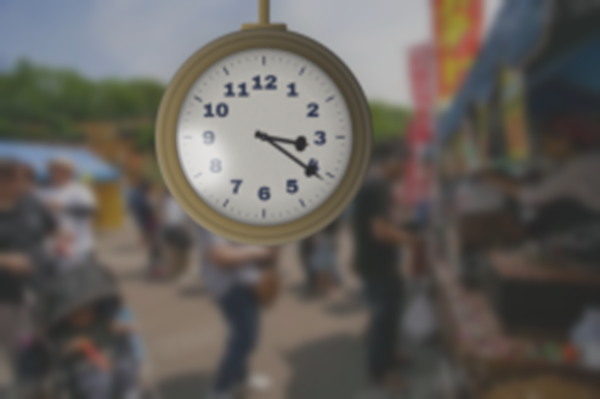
3:21
